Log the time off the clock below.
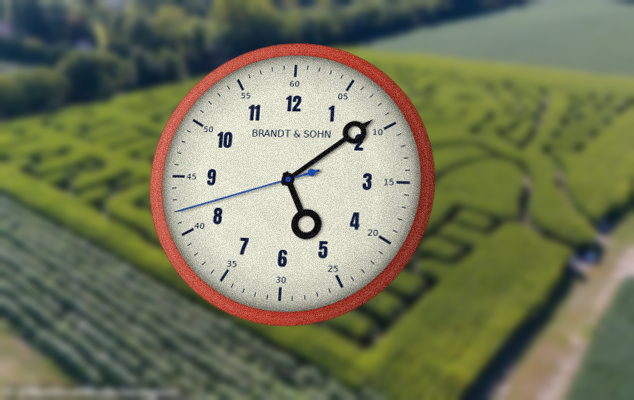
5:08:42
